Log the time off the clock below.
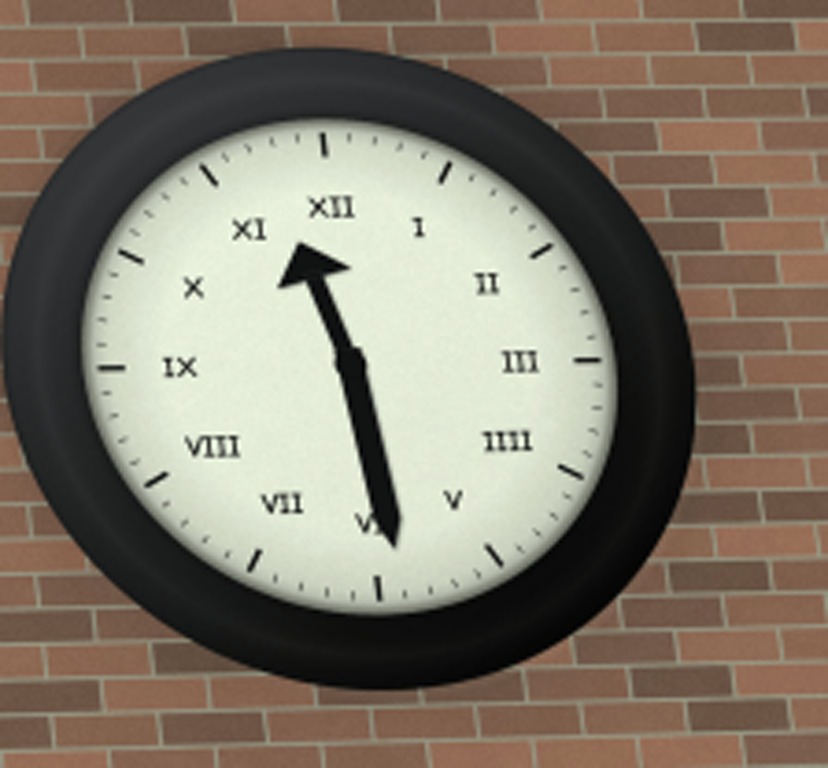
11:29
